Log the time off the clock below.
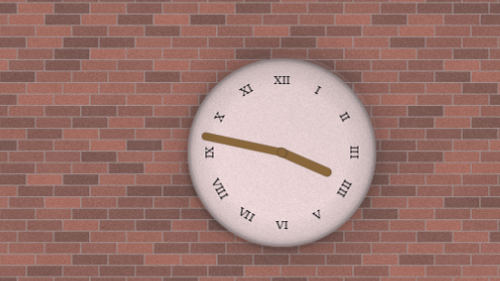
3:47
